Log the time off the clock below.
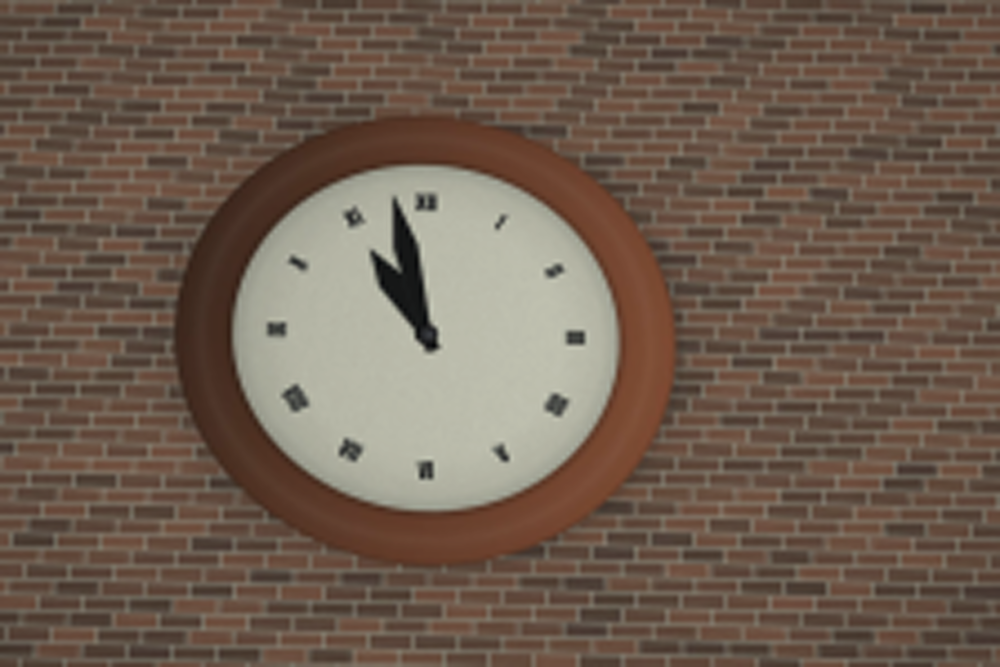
10:58
